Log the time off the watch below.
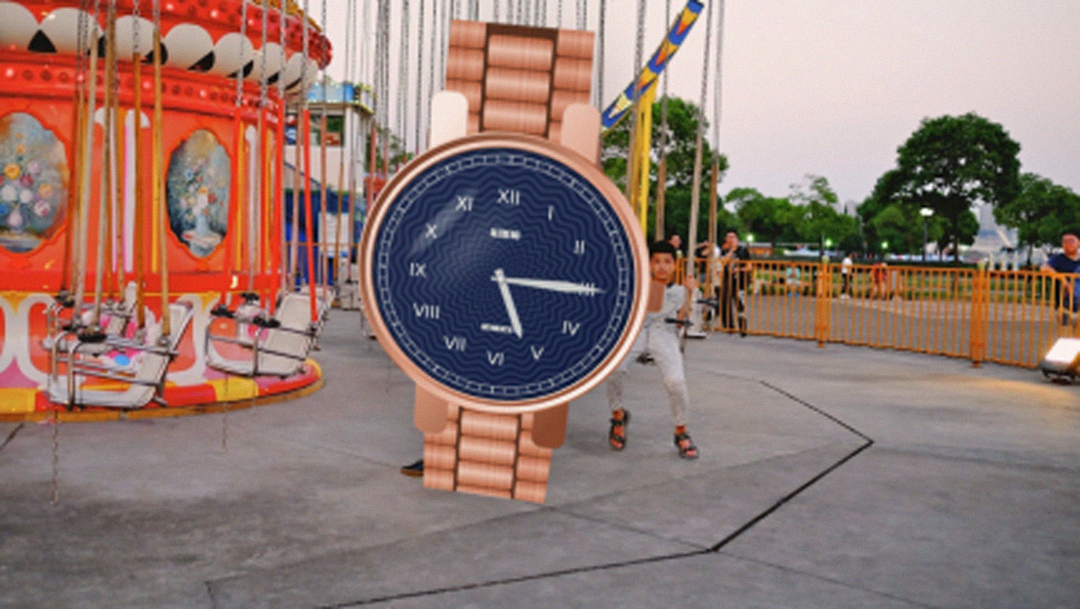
5:15
